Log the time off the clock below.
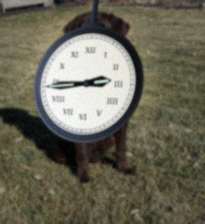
2:44
